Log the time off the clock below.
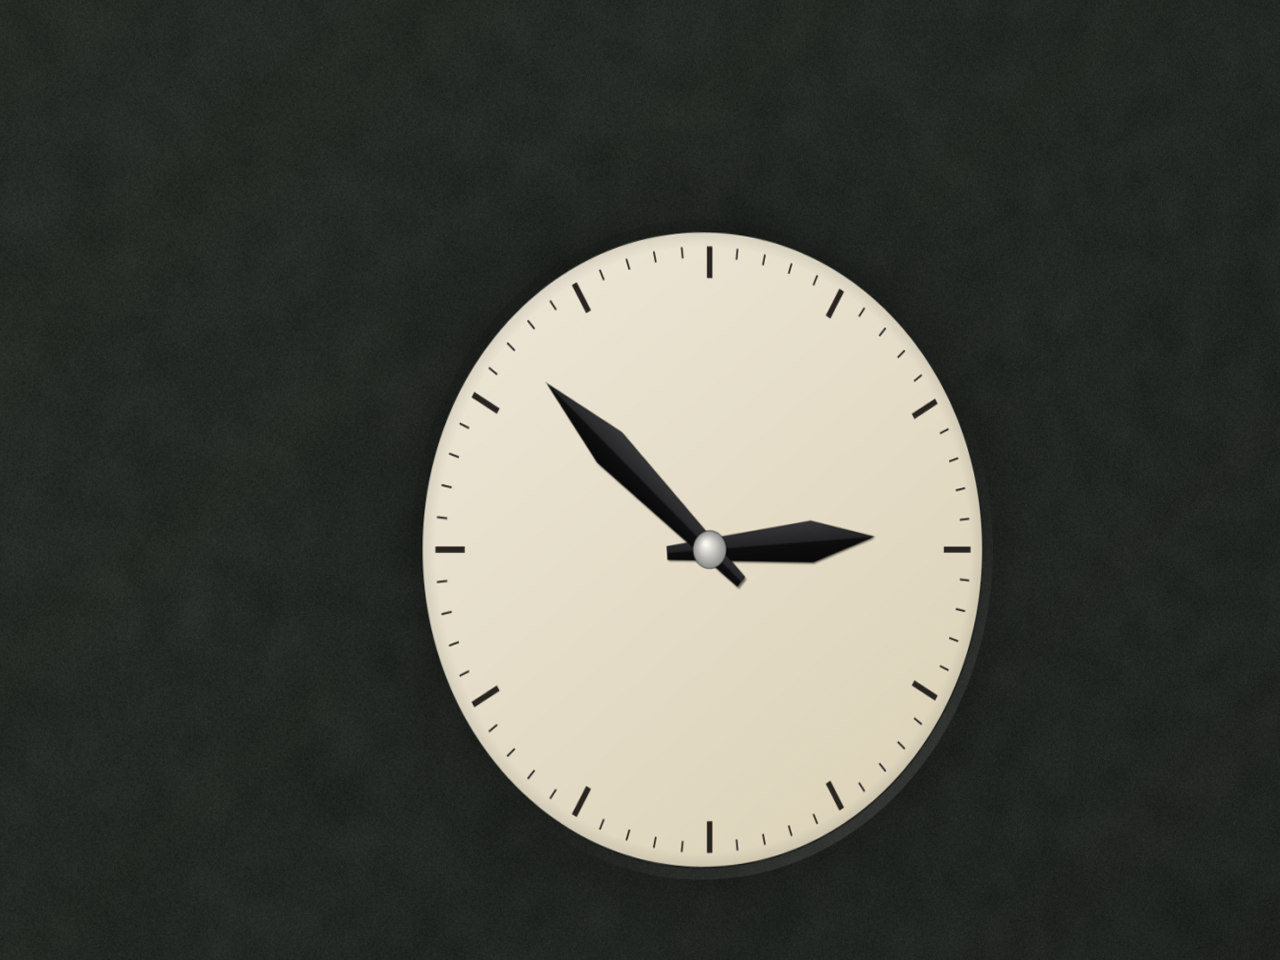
2:52
